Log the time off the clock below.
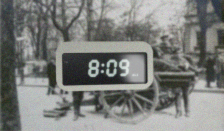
8:09
